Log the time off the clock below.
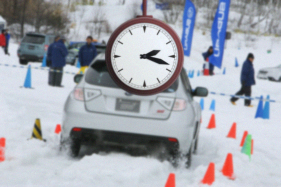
2:18
